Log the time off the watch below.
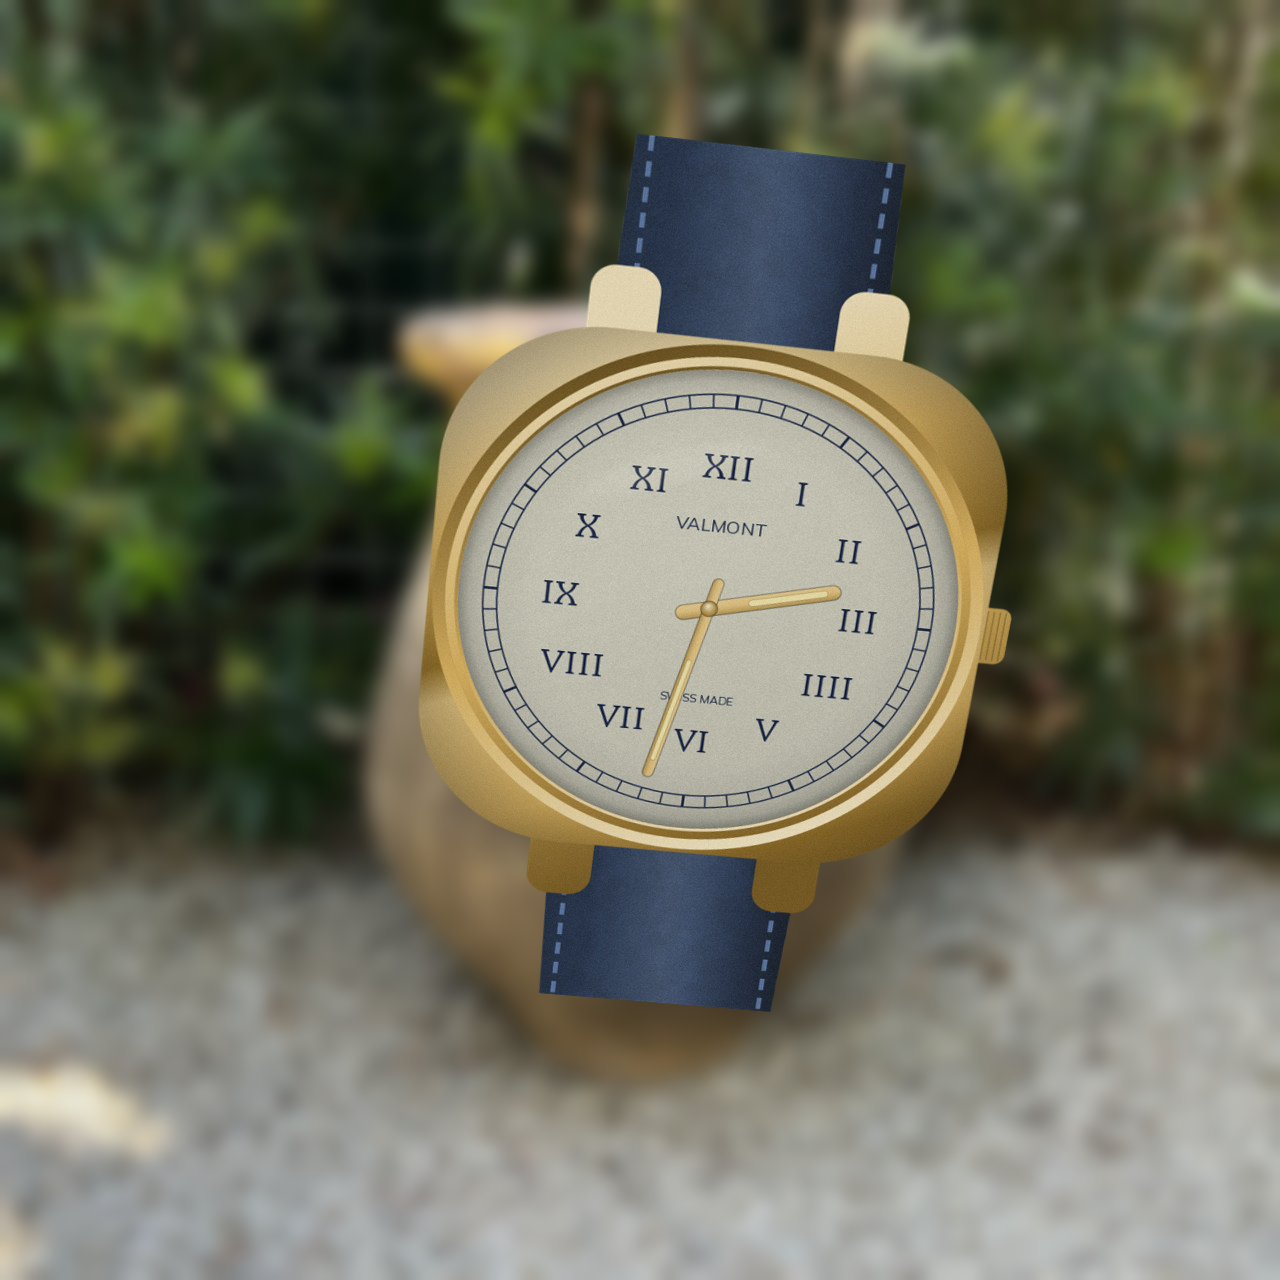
2:32
